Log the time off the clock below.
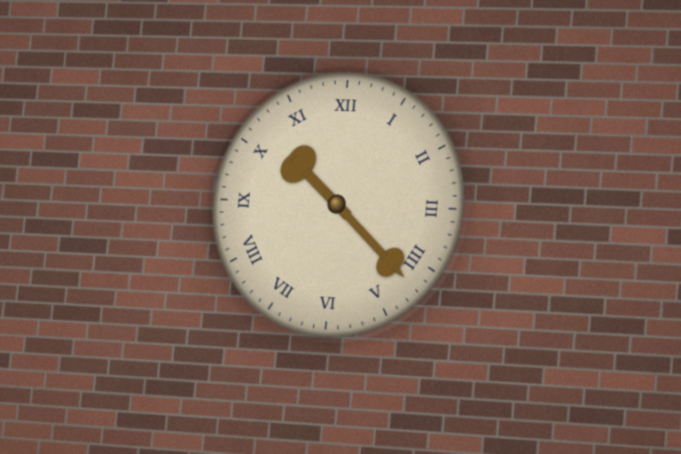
10:22
